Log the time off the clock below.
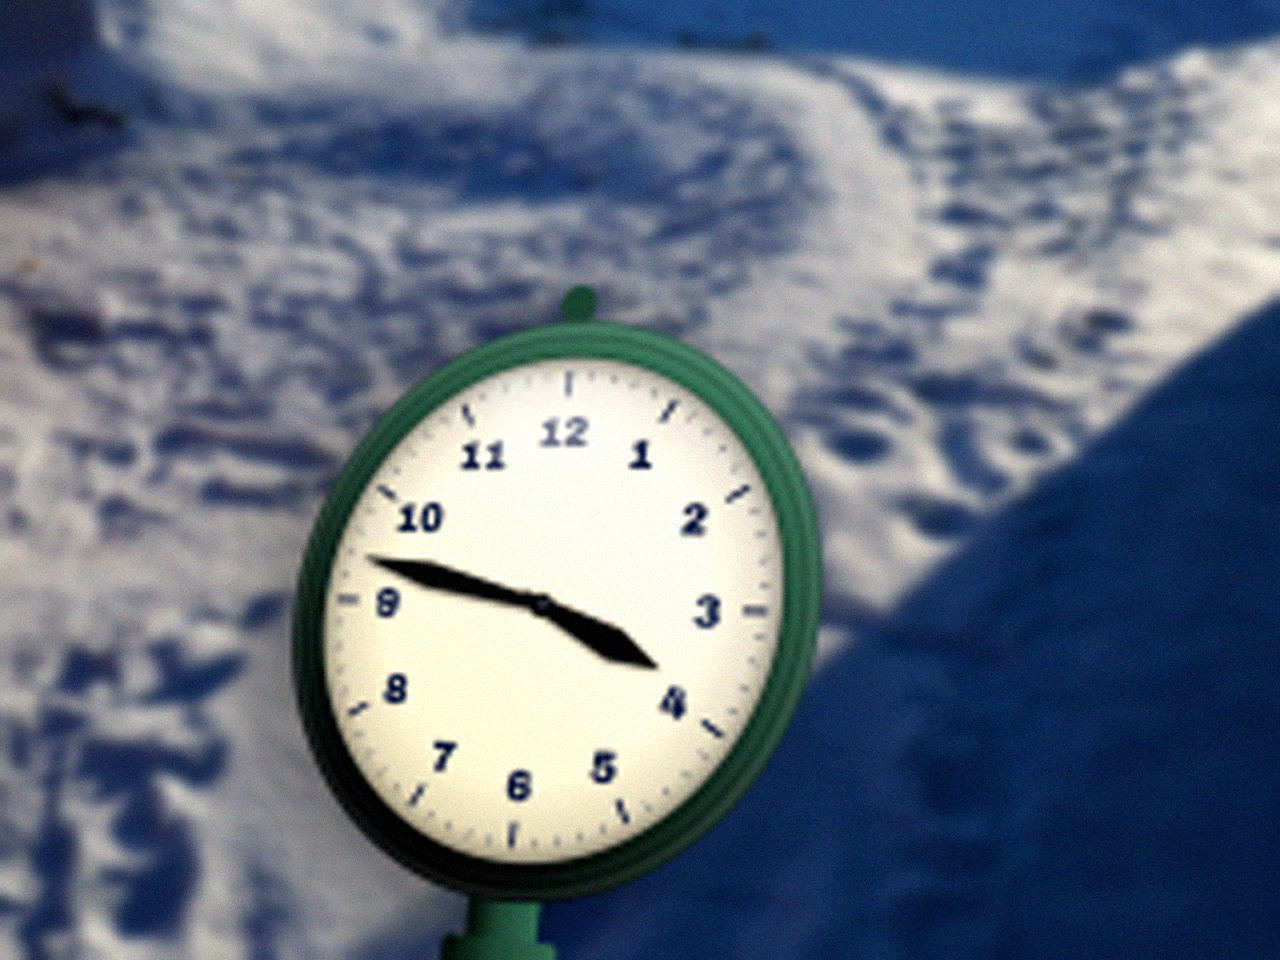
3:47
